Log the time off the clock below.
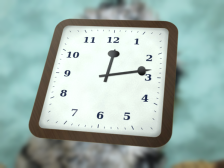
12:13
